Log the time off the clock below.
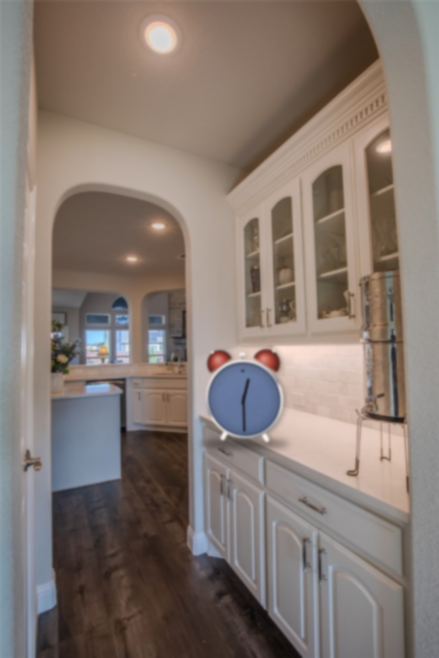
12:30
